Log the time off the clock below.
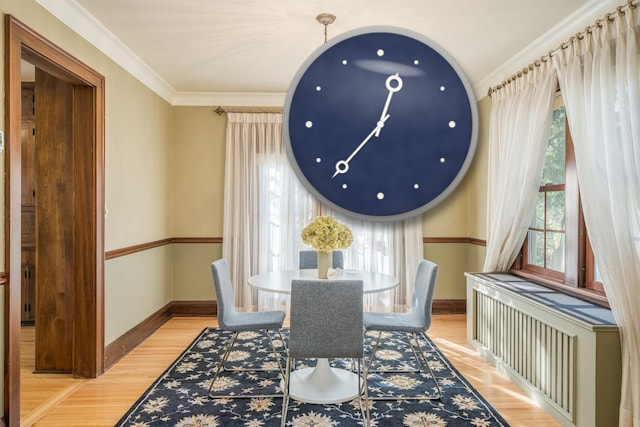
12:37
